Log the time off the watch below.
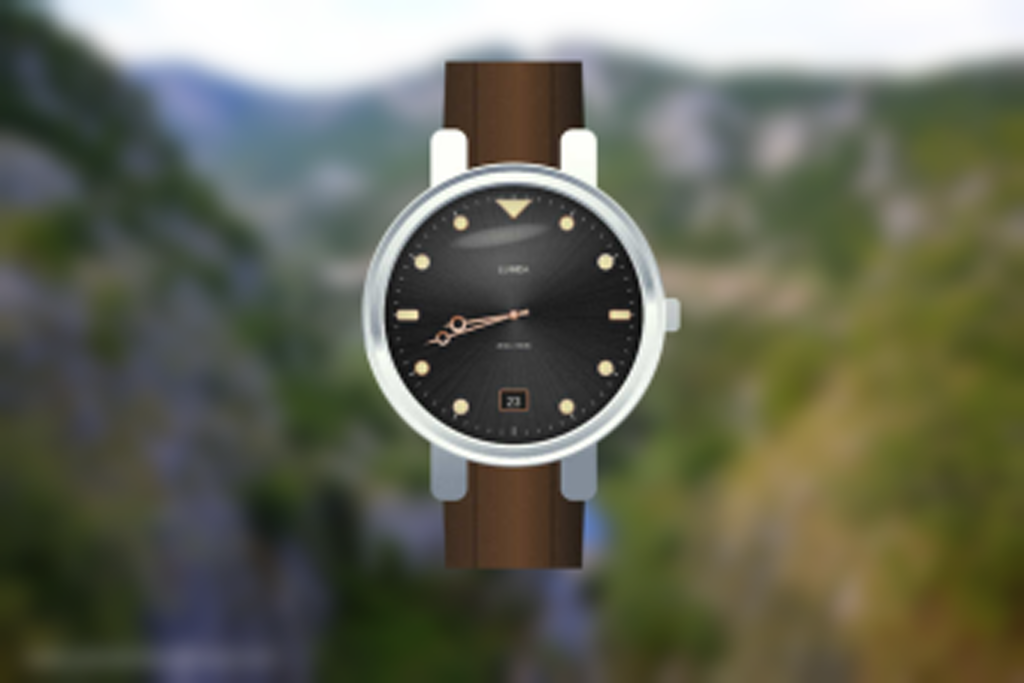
8:42
